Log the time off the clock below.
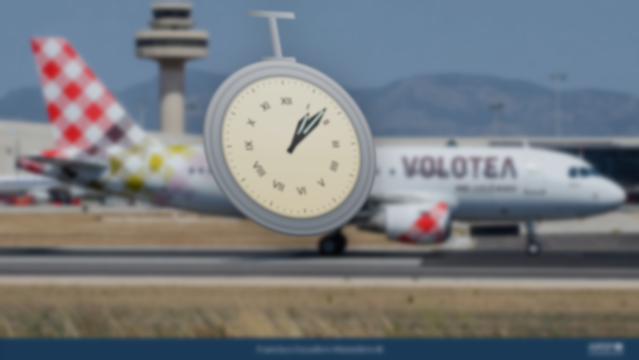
1:08
